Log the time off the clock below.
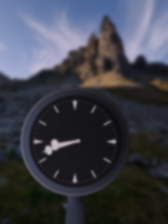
8:42
